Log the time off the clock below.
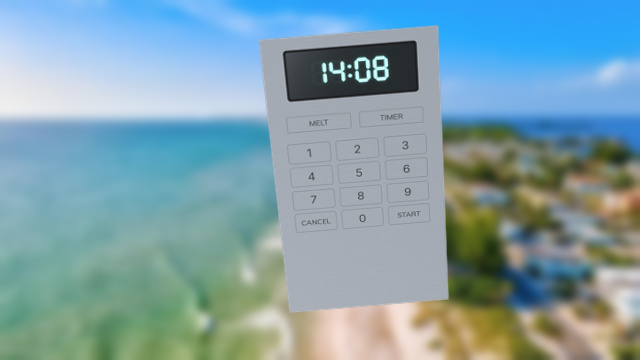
14:08
